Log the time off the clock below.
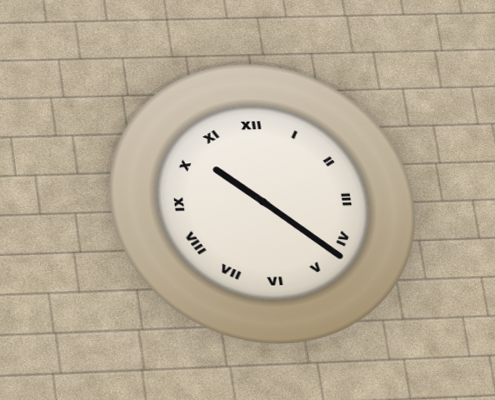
10:22
